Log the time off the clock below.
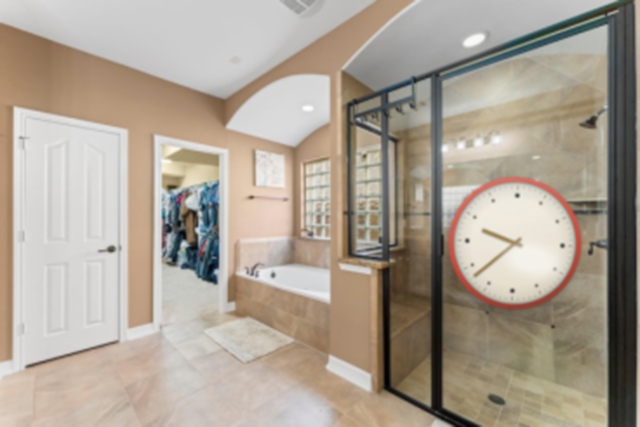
9:38
